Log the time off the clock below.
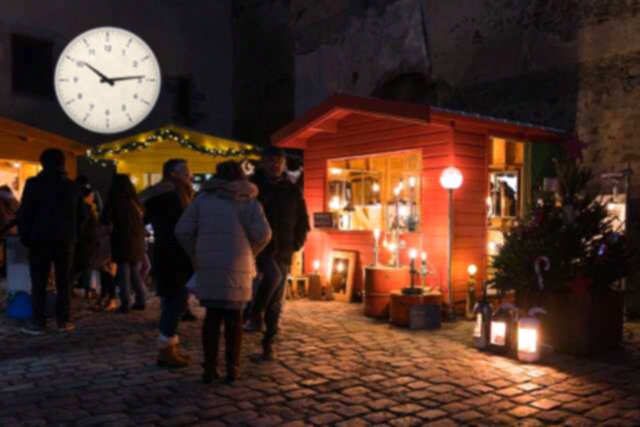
10:14
